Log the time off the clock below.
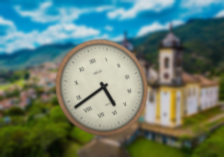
5:43
